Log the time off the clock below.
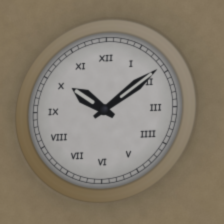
10:09
